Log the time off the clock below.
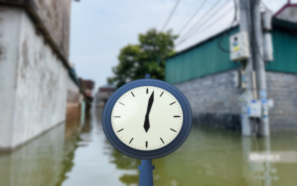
6:02
